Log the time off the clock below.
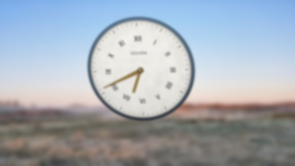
6:41
